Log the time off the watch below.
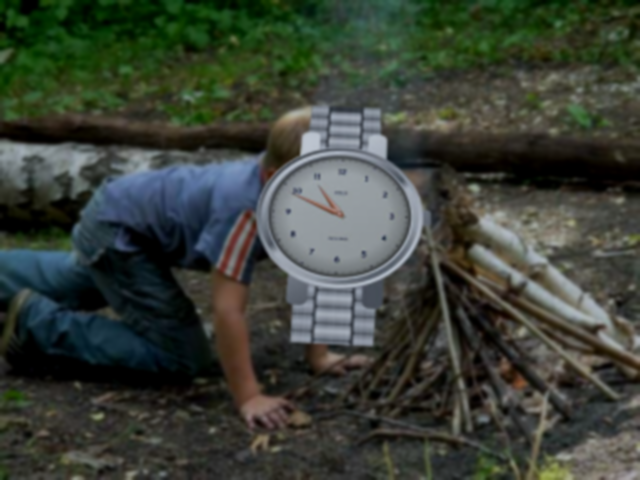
10:49
